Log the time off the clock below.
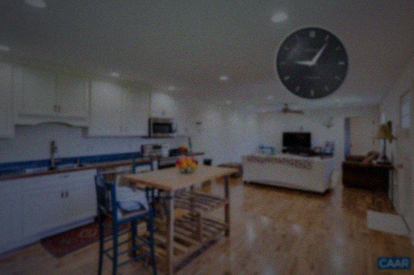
9:06
